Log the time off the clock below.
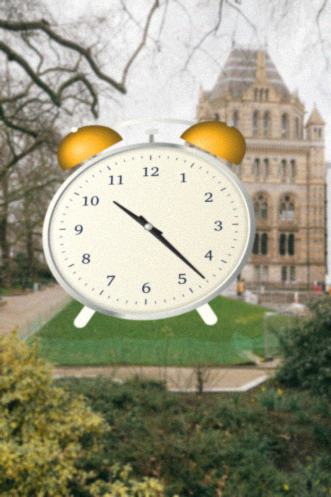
10:23
